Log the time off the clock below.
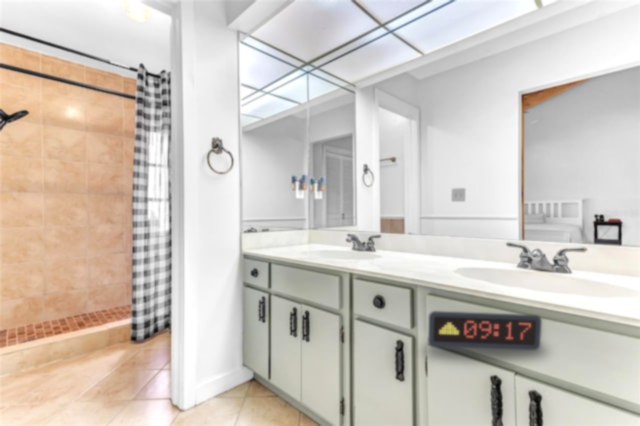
9:17
